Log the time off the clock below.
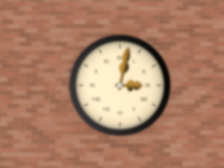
3:02
